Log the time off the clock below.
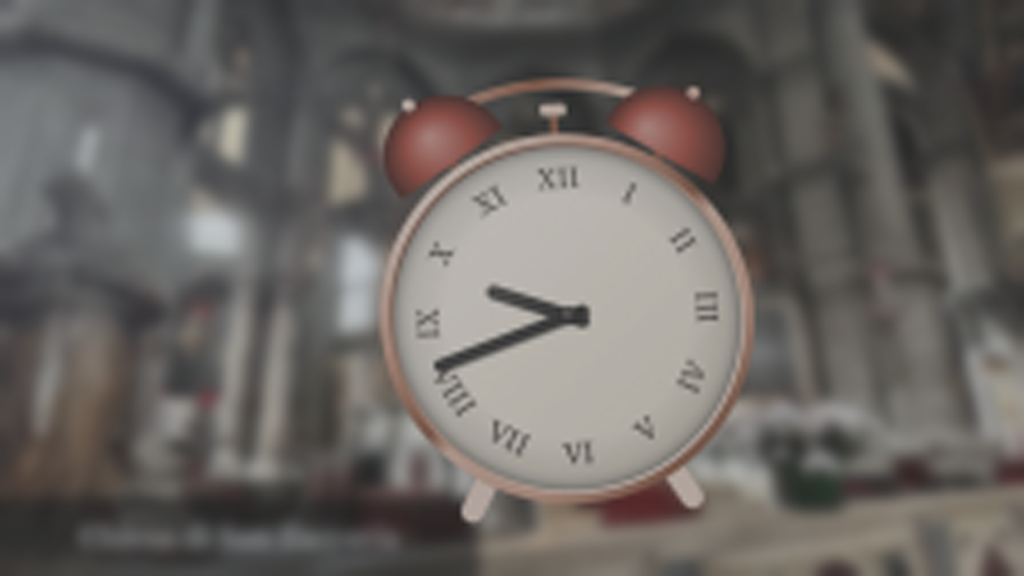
9:42
